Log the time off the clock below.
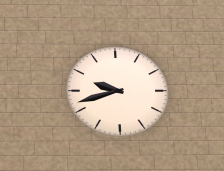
9:42
